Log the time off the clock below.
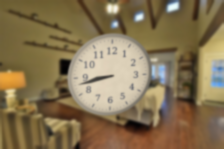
8:43
